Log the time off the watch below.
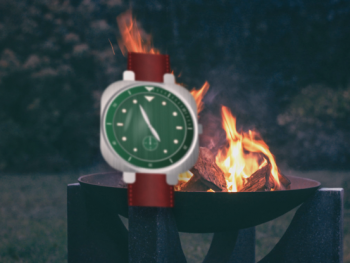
4:56
